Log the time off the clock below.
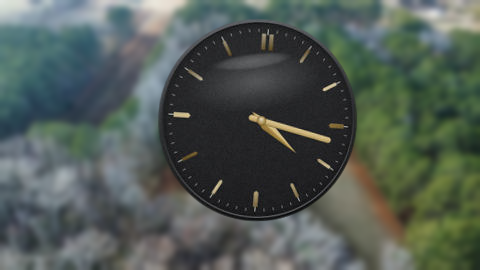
4:17
